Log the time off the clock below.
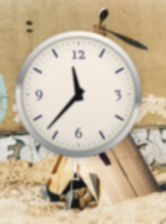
11:37
